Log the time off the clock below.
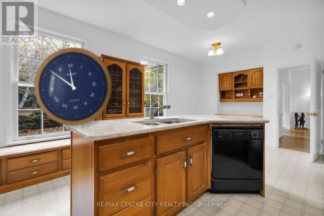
11:52
